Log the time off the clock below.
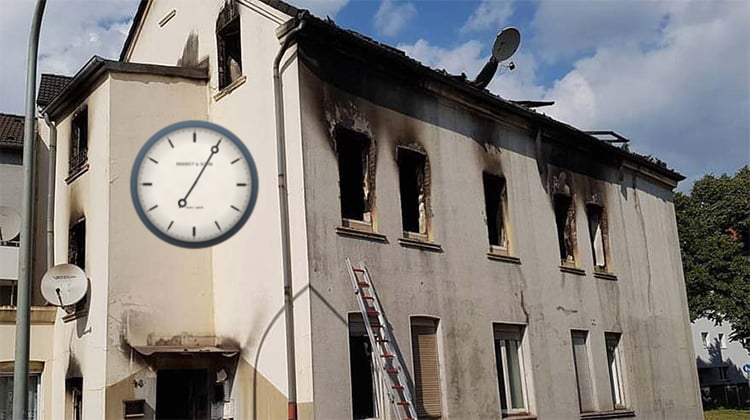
7:05
